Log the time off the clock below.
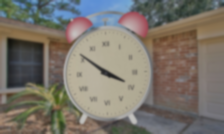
3:51
